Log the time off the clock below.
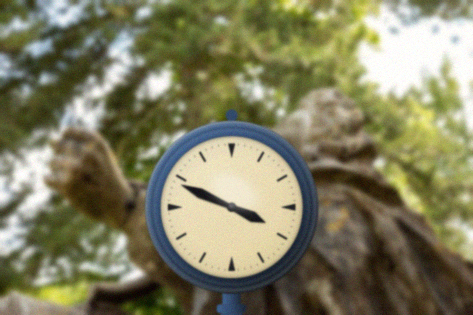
3:49
